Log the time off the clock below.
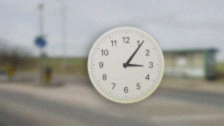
3:06
